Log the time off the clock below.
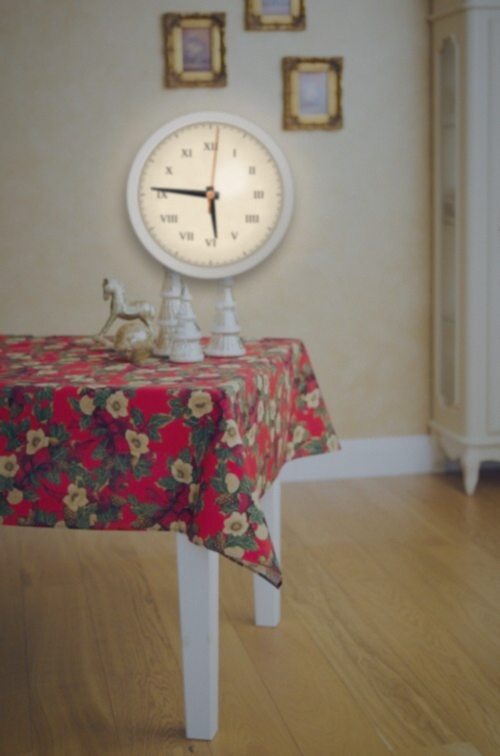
5:46:01
